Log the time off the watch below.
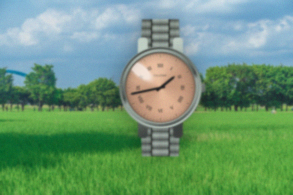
1:43
